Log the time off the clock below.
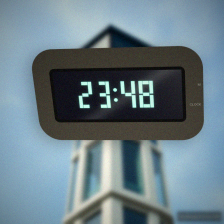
23:48
